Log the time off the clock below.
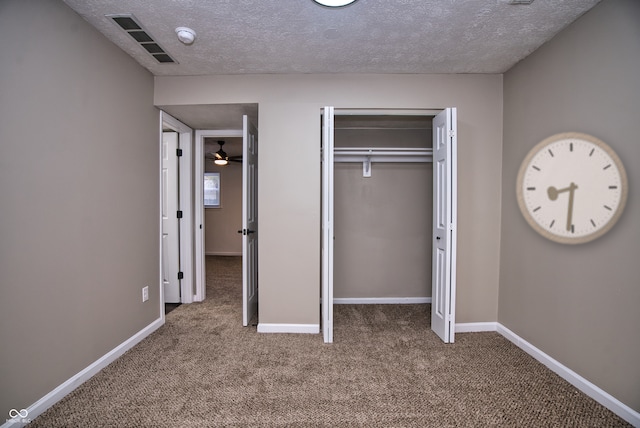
8:31
